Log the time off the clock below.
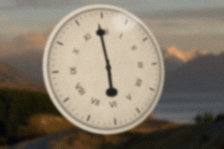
5:59
